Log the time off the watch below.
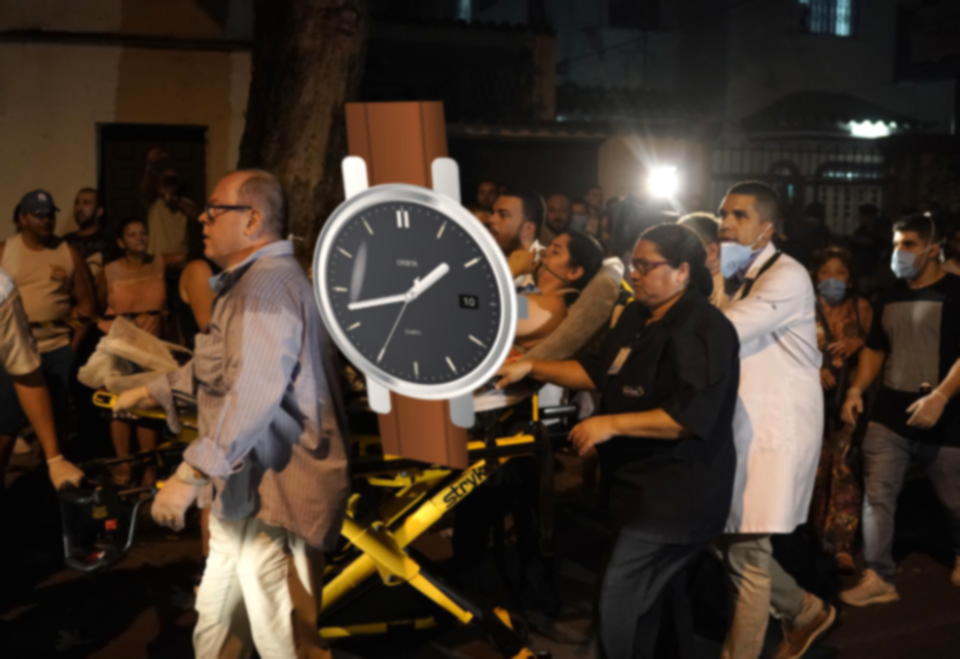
1:42:35
